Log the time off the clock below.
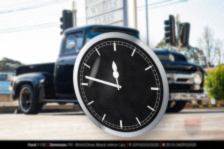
11:47
